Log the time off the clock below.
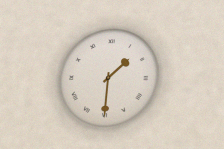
1:30
